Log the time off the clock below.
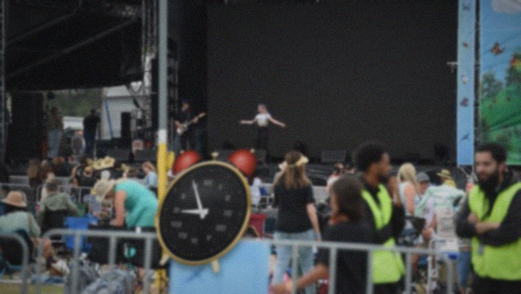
8:55
